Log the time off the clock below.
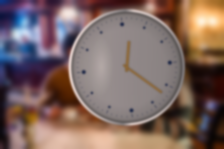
12:22
